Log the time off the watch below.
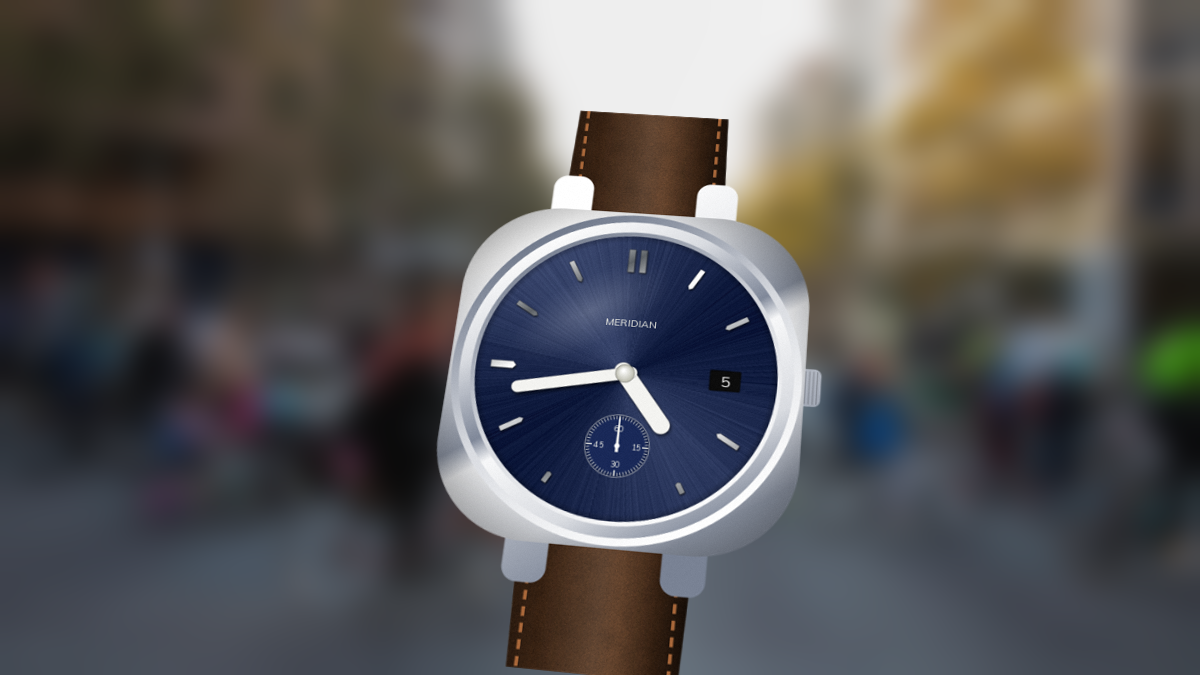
4:43
